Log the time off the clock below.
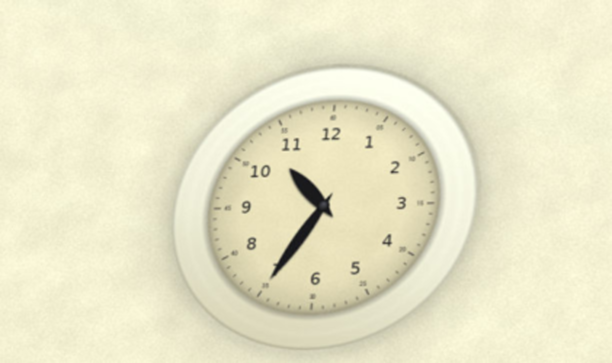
10:35
